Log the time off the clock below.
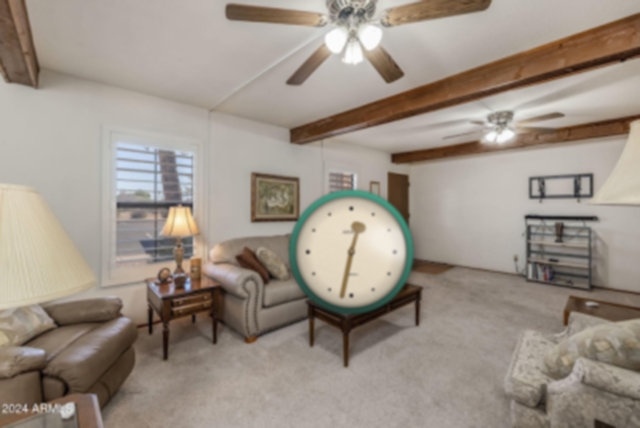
12:32
